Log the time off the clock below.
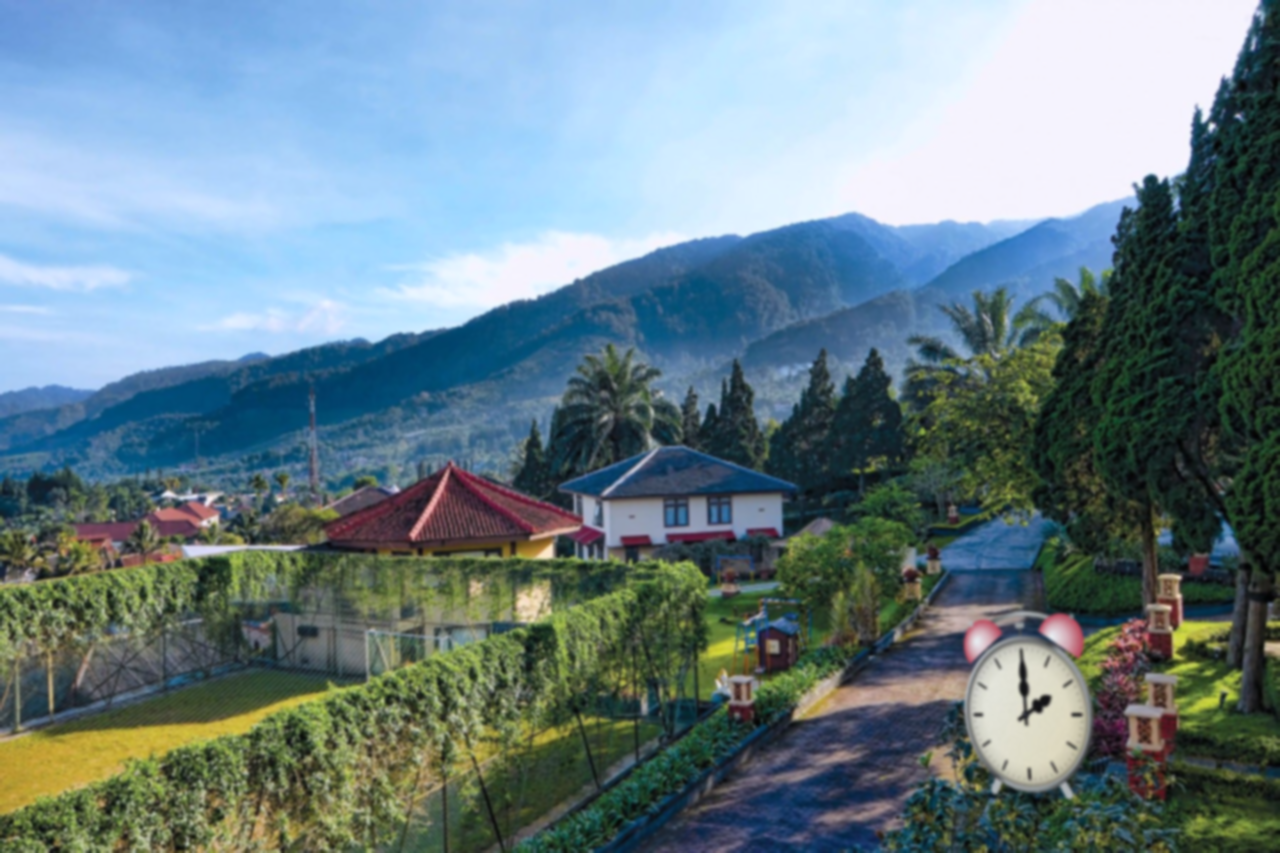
2:00
